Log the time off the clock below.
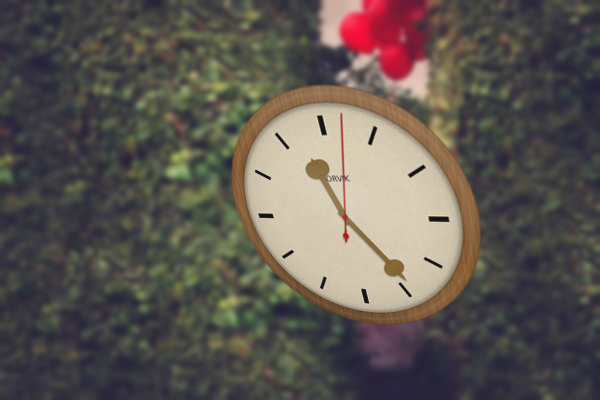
11:24:02
